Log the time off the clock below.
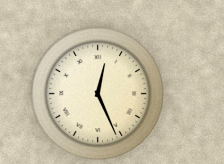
12:26
